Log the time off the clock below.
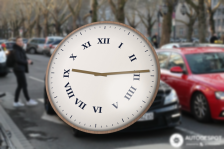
9:14
